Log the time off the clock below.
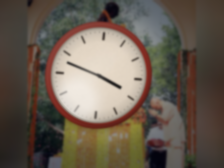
3:48
